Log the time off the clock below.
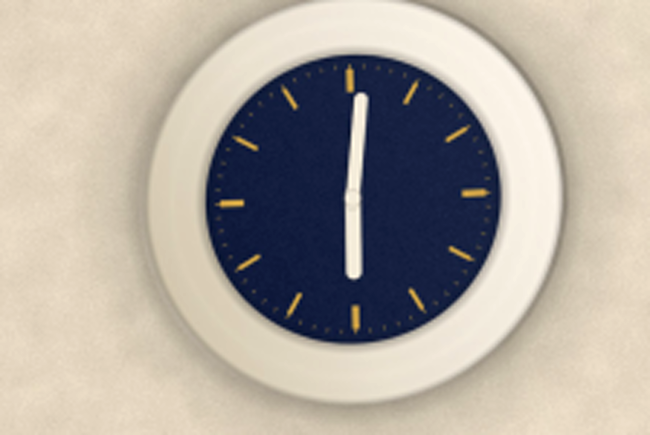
6:01
